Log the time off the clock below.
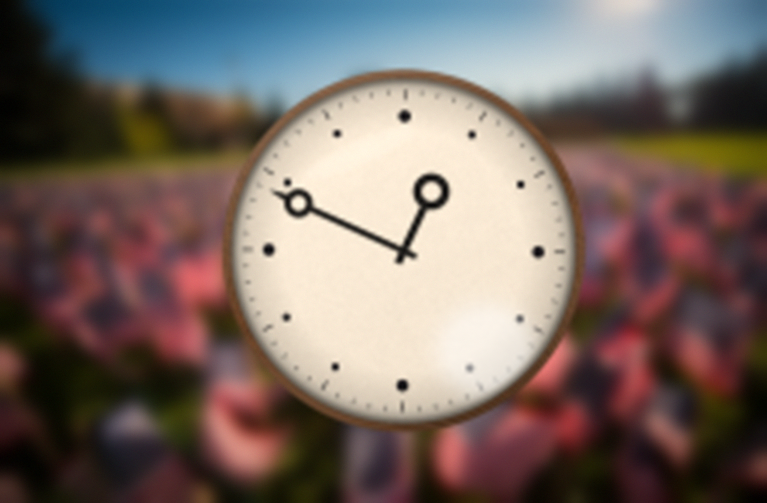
12:49
